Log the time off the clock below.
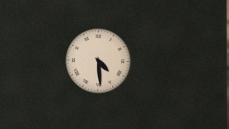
4:29
